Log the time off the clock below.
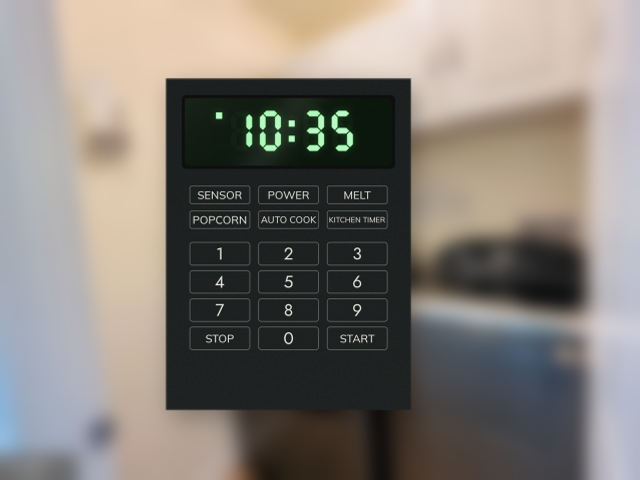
10:35
